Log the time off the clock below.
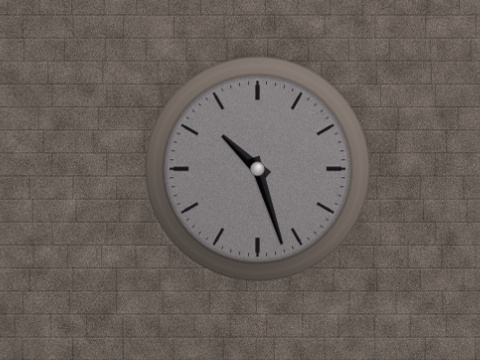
10:27
